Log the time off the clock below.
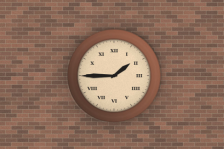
1:45
